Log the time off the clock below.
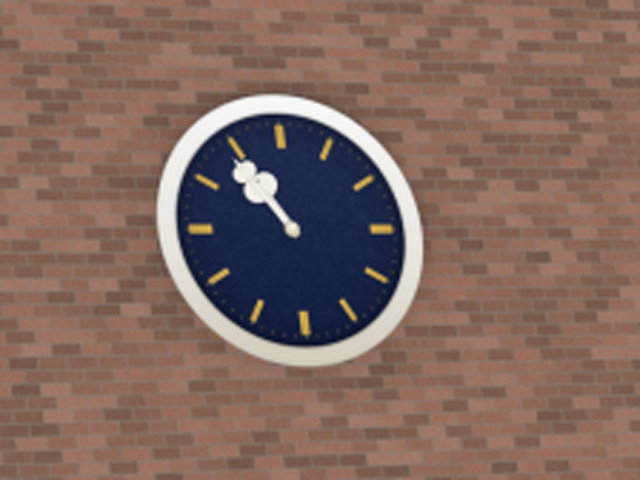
10:54
